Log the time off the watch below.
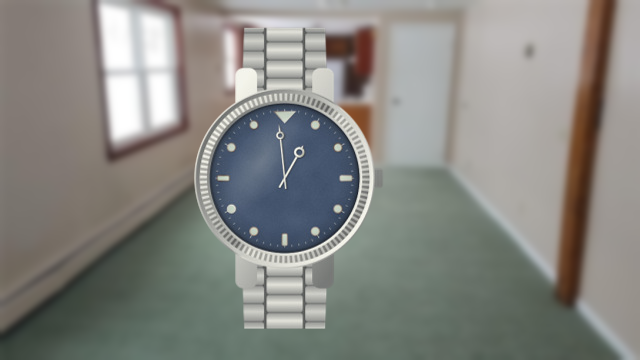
12:59
